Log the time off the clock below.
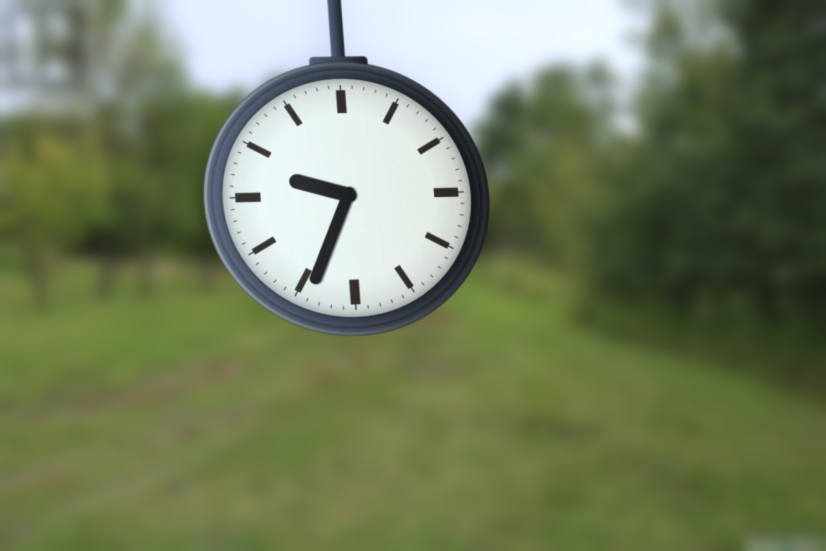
9:34
